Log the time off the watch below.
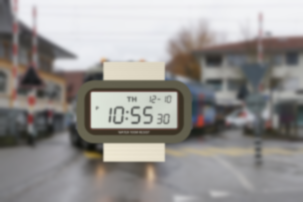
10:55:30
